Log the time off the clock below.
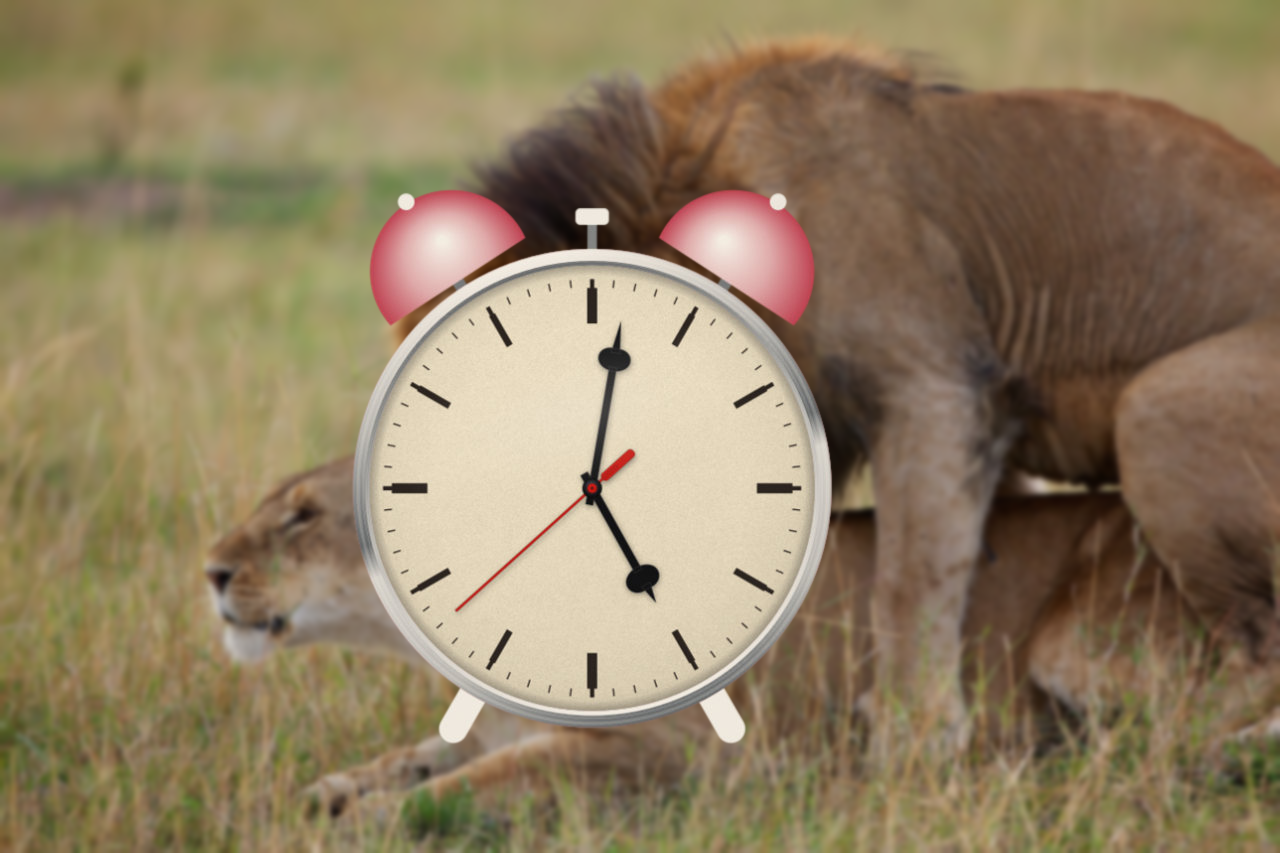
5:01:38
